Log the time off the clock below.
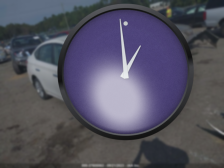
12:59
